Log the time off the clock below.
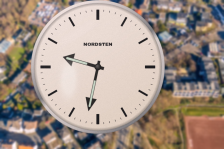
9:32
